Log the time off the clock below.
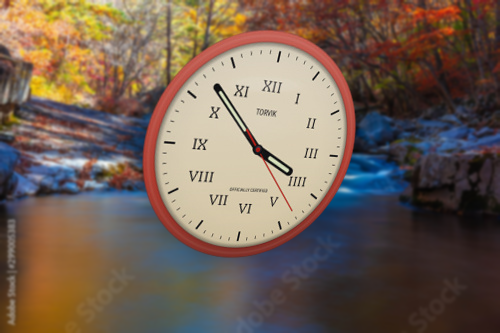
3:52:23
